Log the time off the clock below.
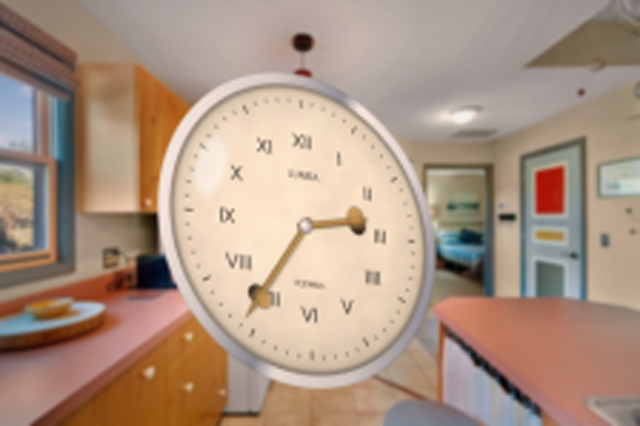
2:36
